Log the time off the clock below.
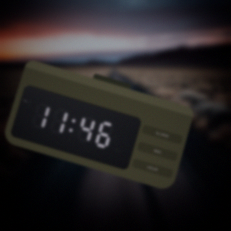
11:46
